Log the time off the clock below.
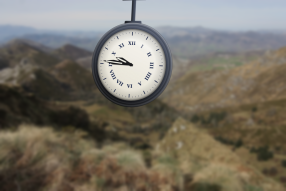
9:46
